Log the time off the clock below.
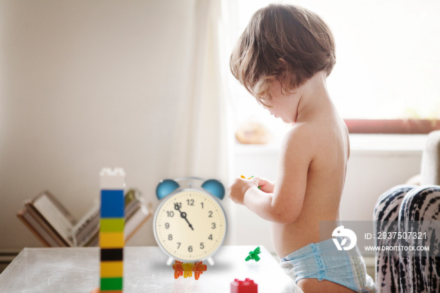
10:54
